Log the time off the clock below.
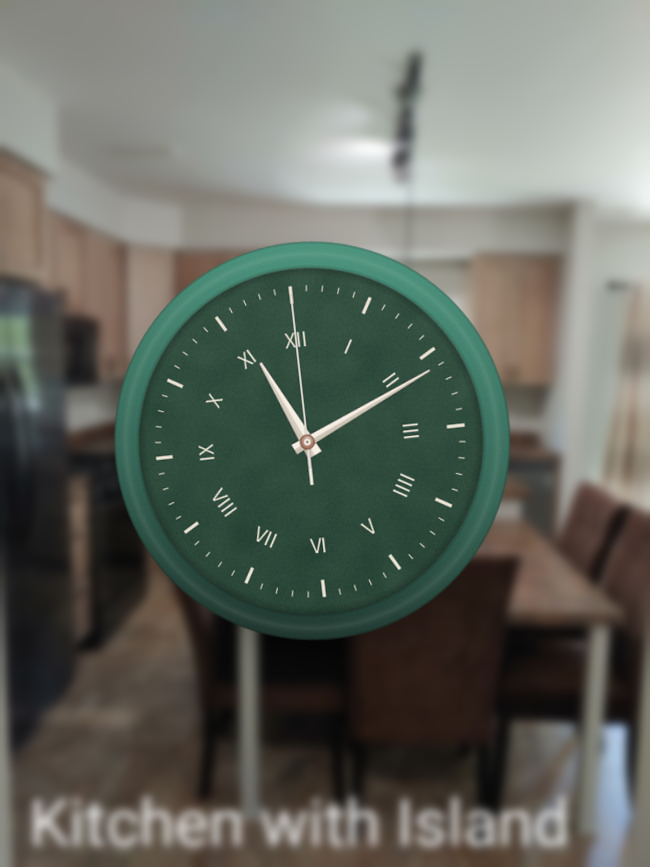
11:11:00
